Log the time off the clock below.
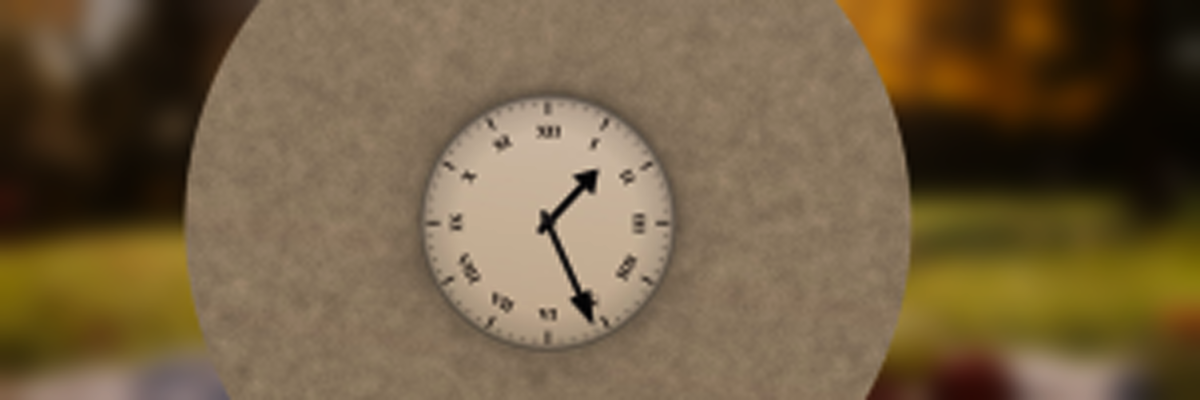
1:26
